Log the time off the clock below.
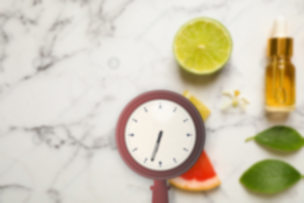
6:33
